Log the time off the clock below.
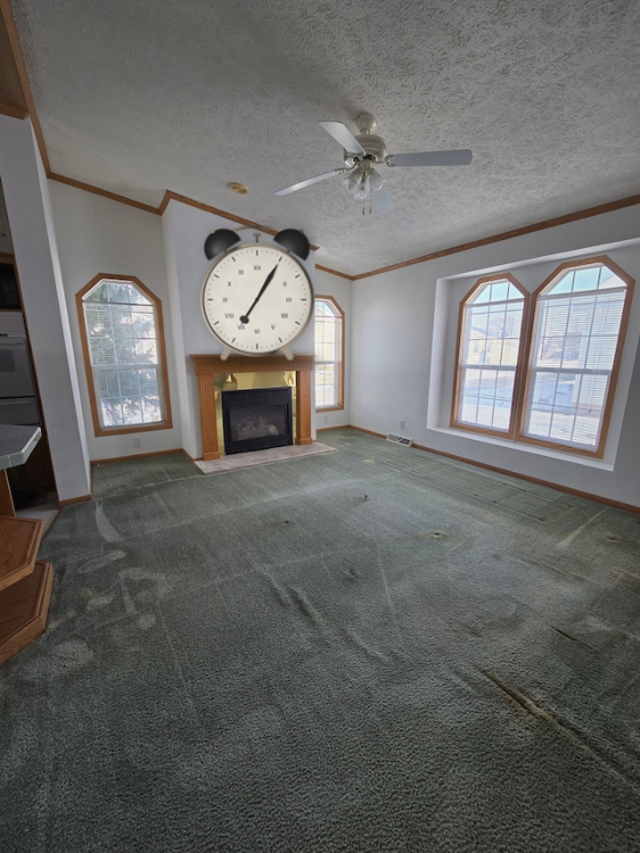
7:05
